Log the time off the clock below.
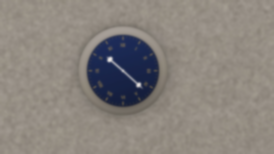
10:22
